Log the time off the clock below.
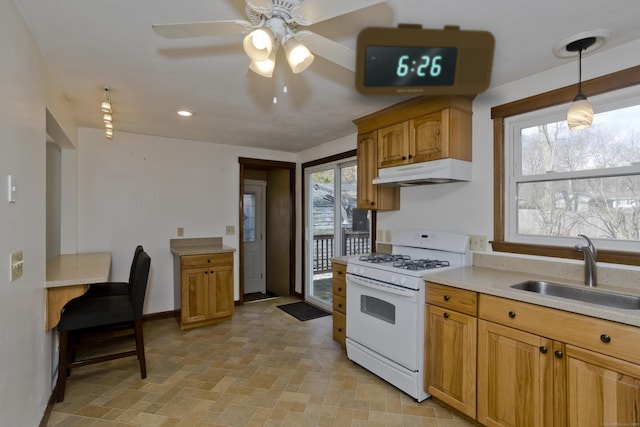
6:26
